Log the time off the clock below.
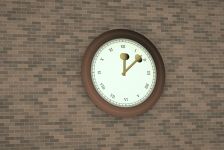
12:08
